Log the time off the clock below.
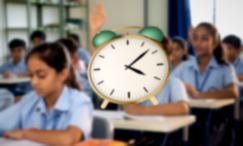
4:08
